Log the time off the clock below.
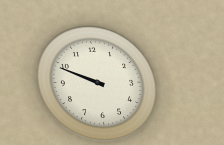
9:49
